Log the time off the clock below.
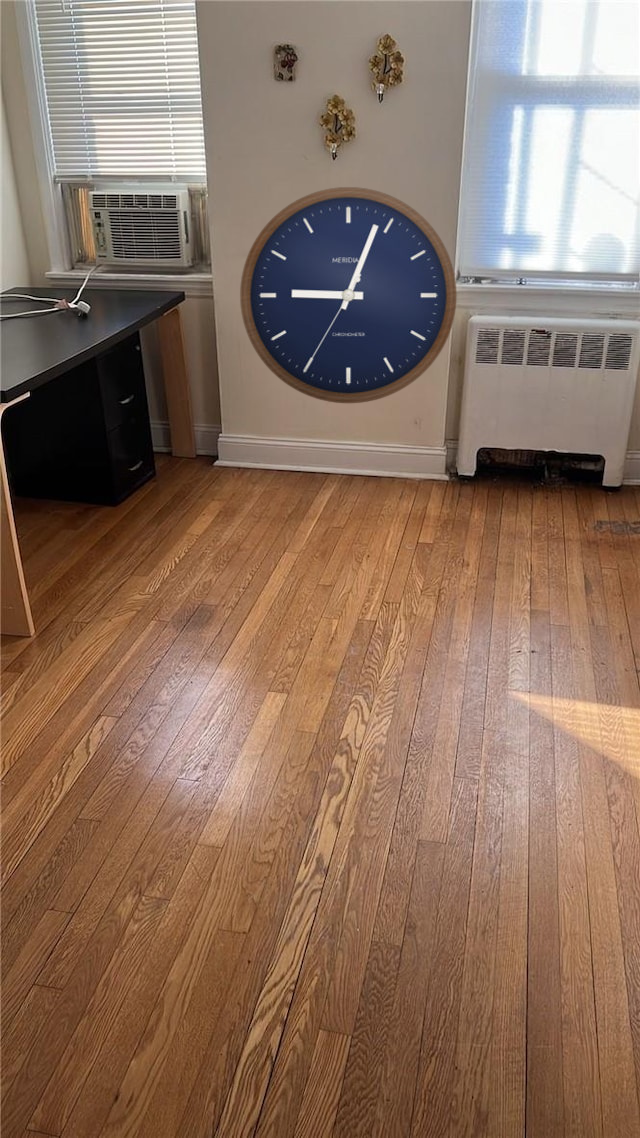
9:03:35
